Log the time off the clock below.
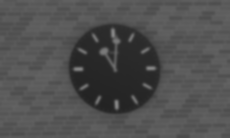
11:01
